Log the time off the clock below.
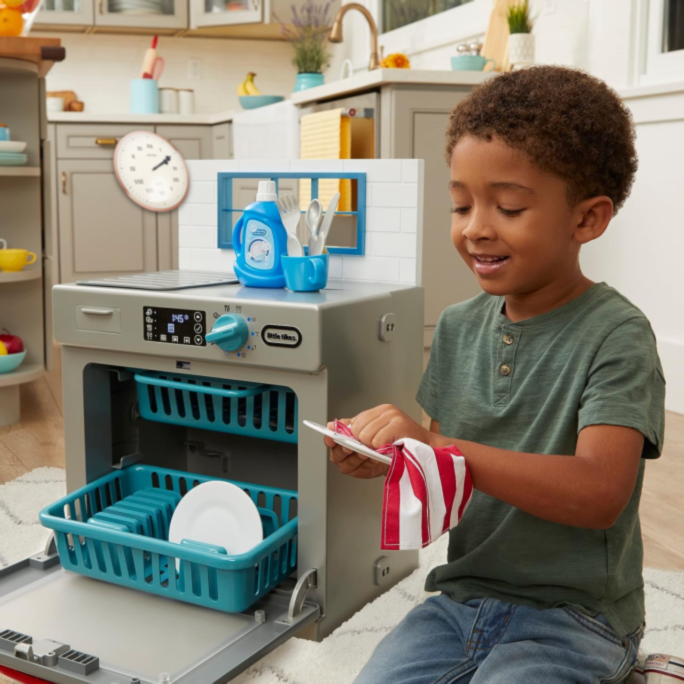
2:10
